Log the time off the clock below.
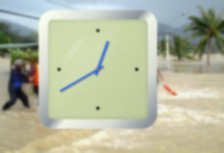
12:40
